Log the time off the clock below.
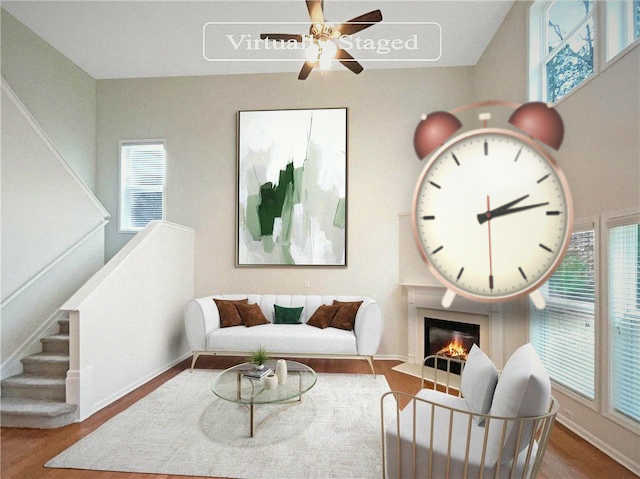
2:13:30
